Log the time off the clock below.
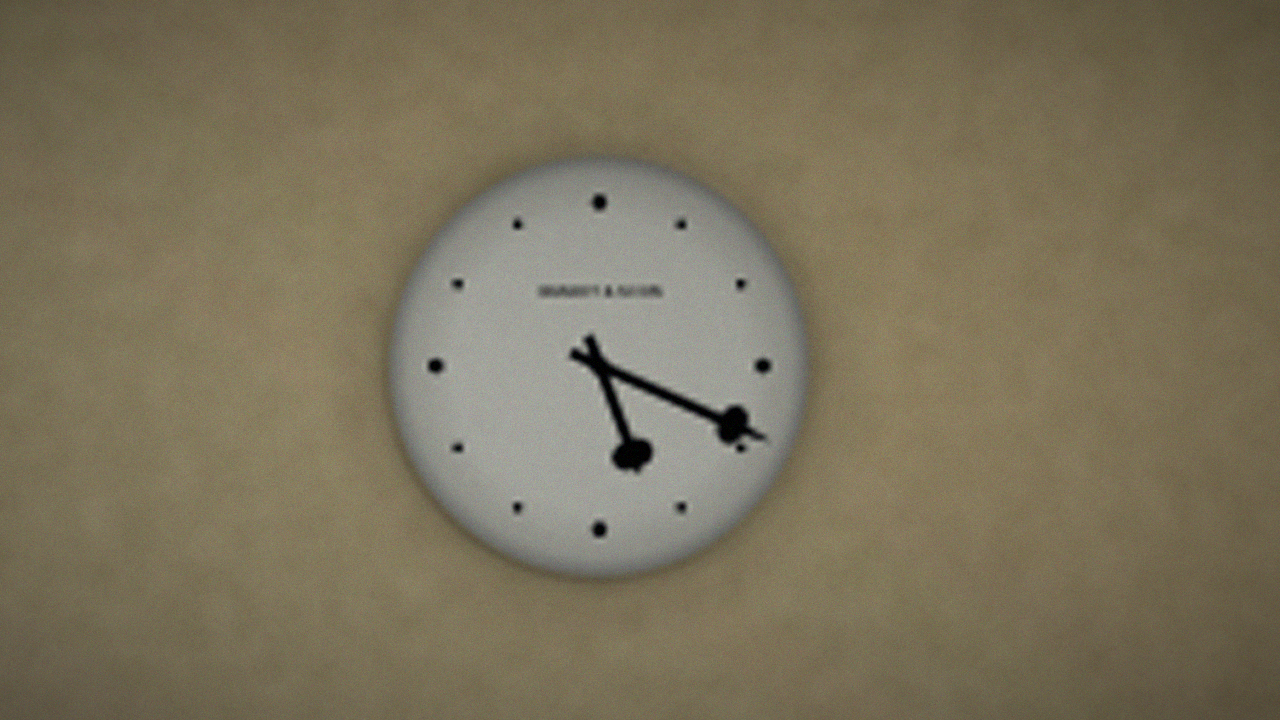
5:19
